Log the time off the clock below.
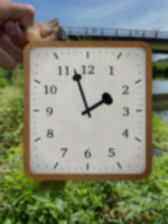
1:57
